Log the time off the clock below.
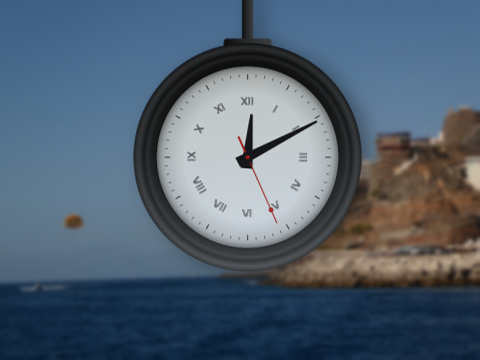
12:10:26
